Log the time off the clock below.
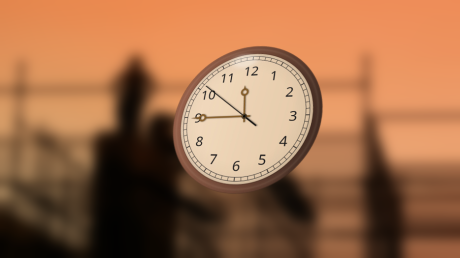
11:44:51
